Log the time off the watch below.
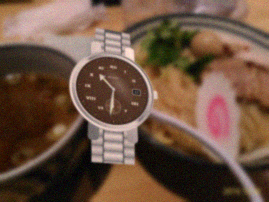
10:31
